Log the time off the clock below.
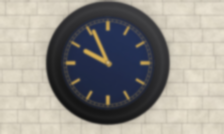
9:56
